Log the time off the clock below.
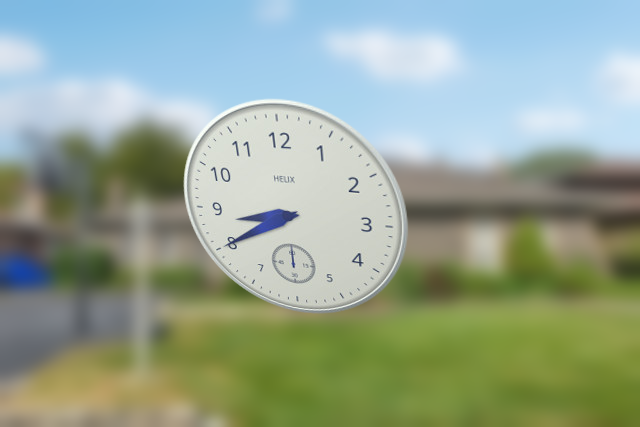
8:40
